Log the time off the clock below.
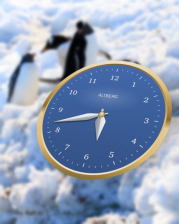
5:42
